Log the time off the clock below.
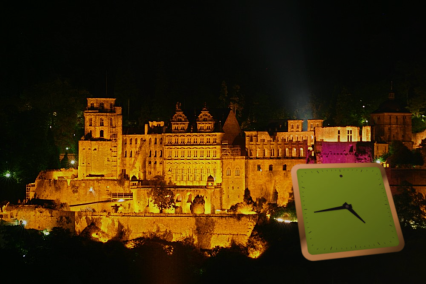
4:44
